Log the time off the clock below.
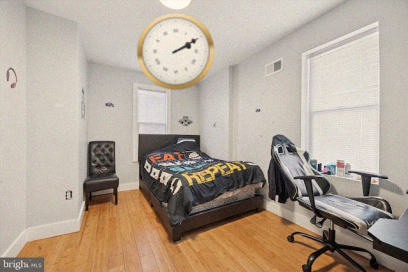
2:10
